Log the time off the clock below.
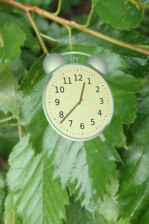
12:38
